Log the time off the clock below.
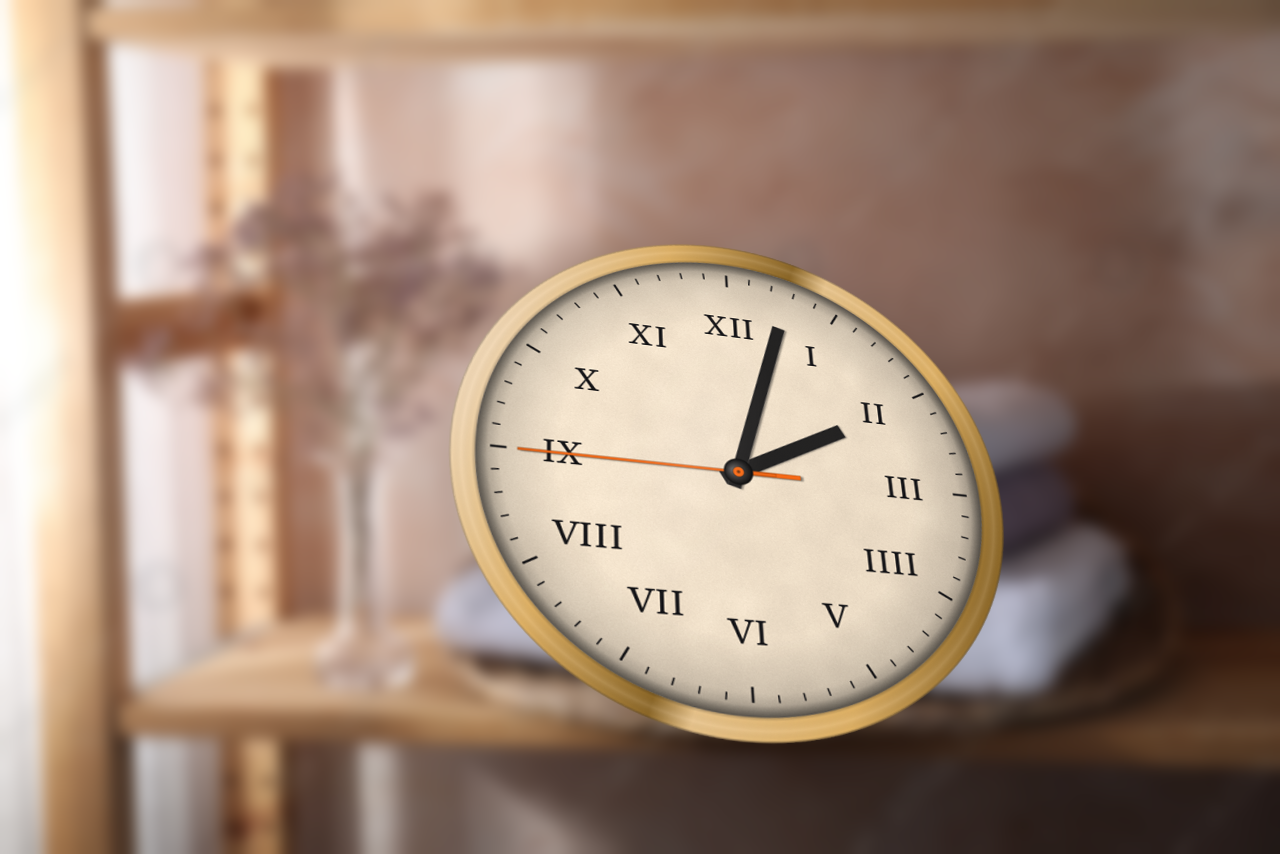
2:02:45
